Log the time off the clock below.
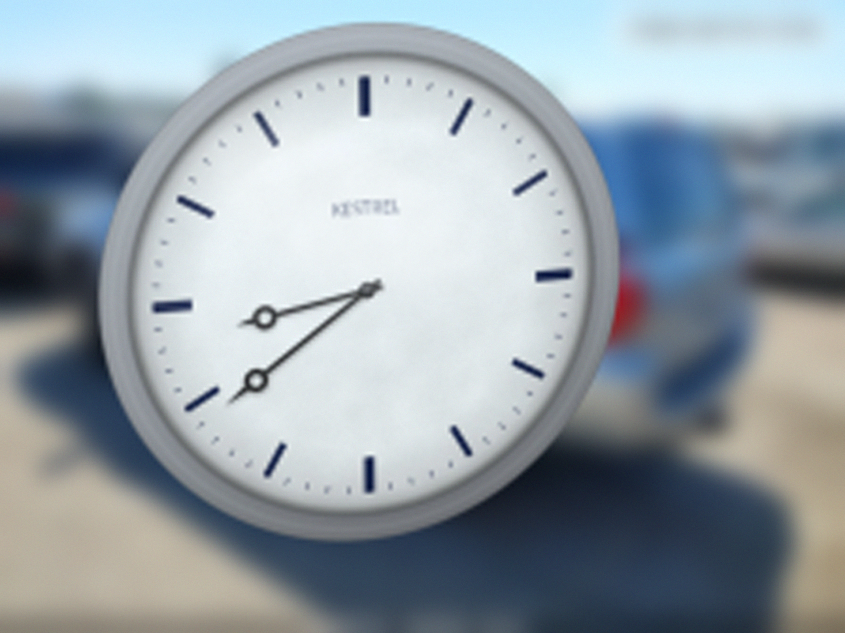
8:39
